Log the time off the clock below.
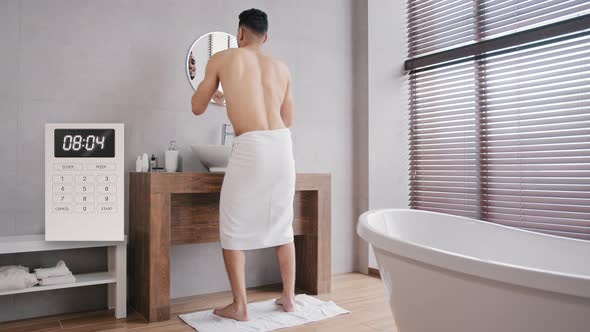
8:04
